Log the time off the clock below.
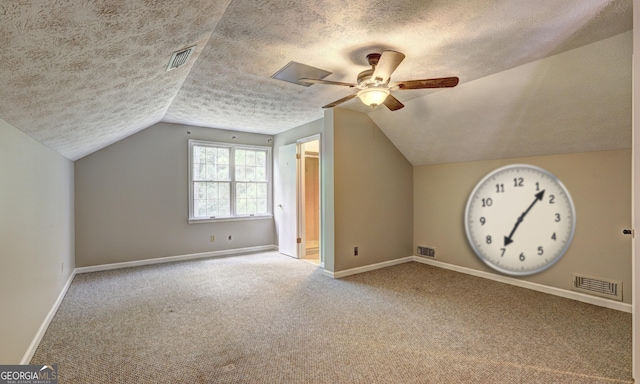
7:07
